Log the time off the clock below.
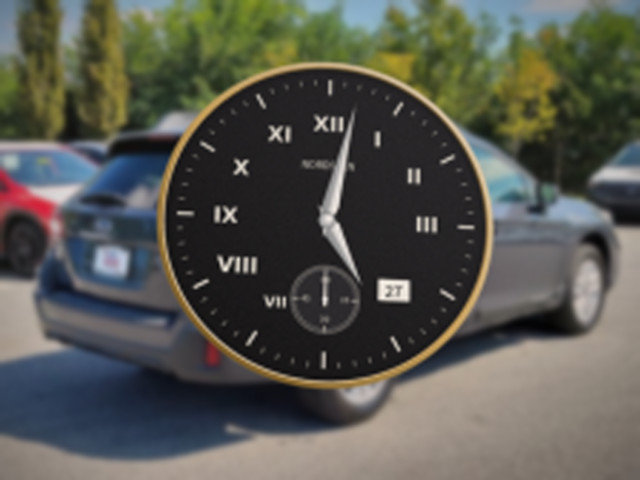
5:02
